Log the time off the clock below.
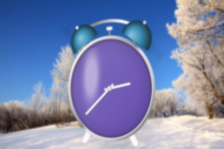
2:38
